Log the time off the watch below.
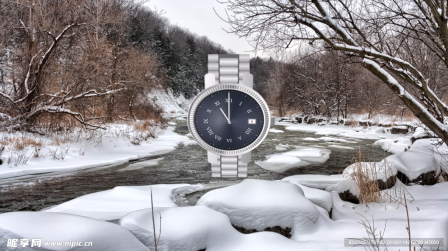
11:00
